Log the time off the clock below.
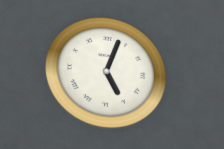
5:03
